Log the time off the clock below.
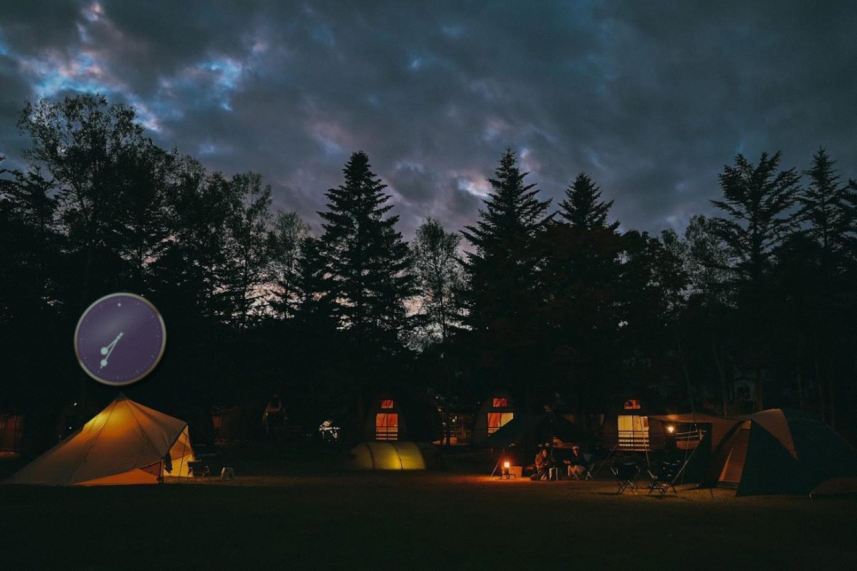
7:35
